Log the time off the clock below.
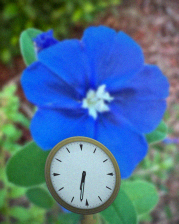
6:32
